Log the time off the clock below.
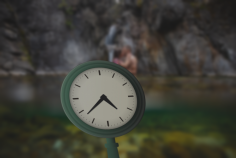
4:38
